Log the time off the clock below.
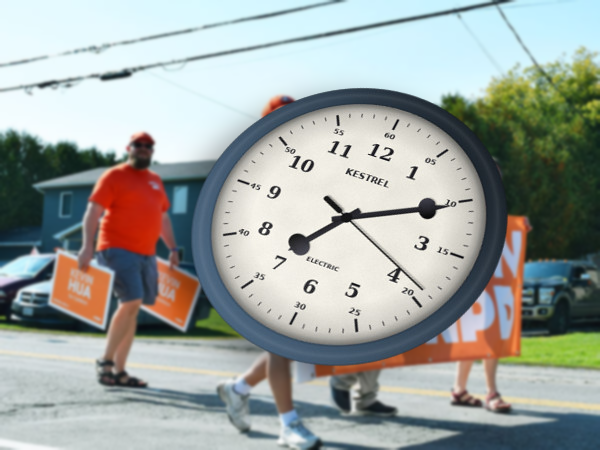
7:10:19
